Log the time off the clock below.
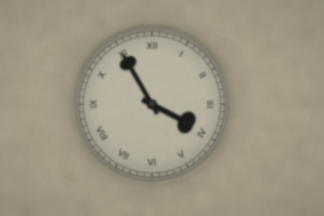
3:55
